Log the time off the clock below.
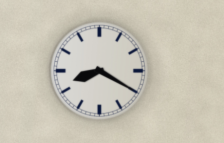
8:20
